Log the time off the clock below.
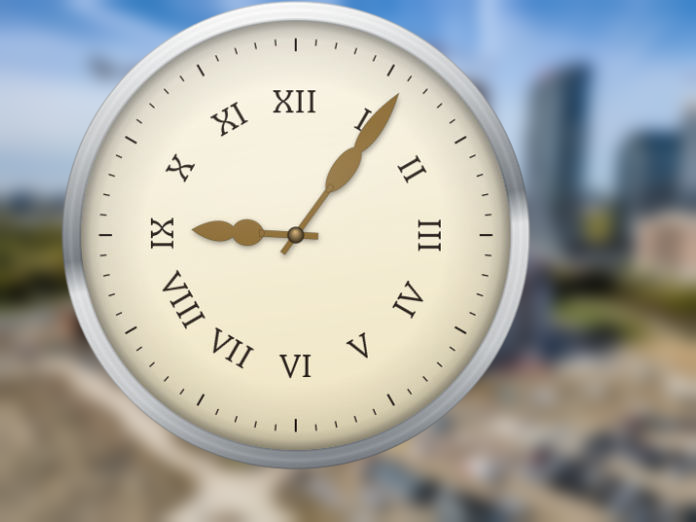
9:06
